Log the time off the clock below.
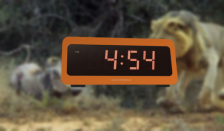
4:54
